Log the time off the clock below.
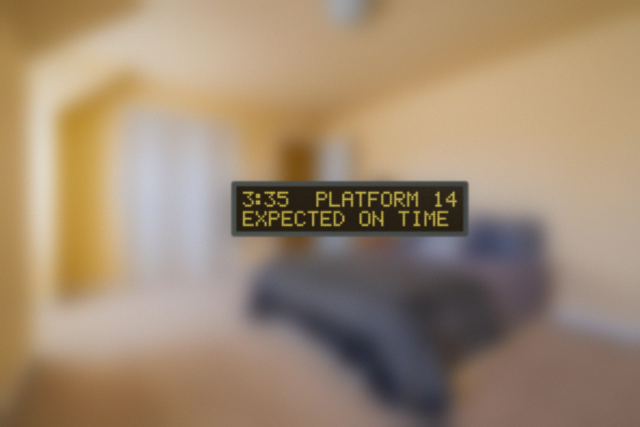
3:35
